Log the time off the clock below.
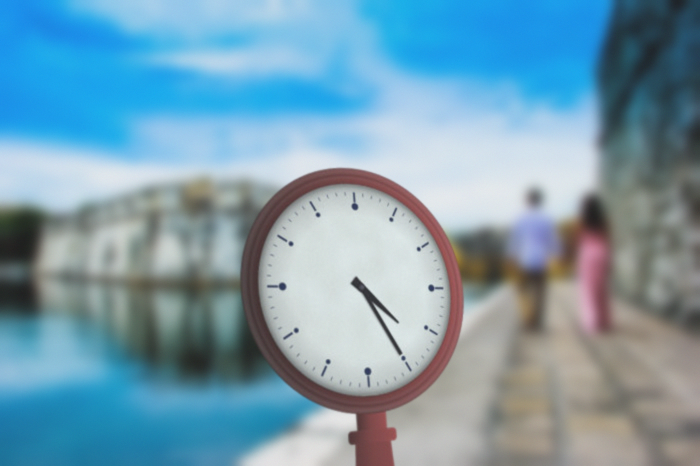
4:25
